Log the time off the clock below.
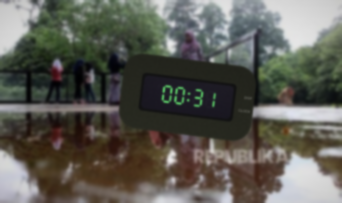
0:31
